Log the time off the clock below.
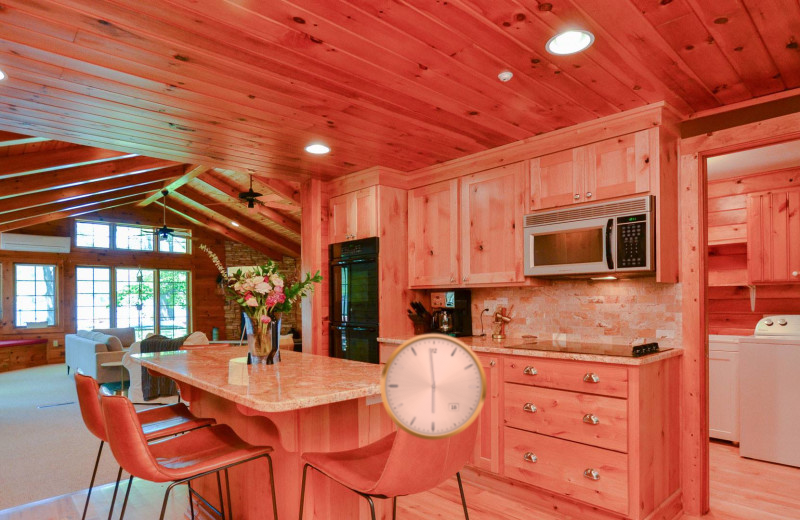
5:59
